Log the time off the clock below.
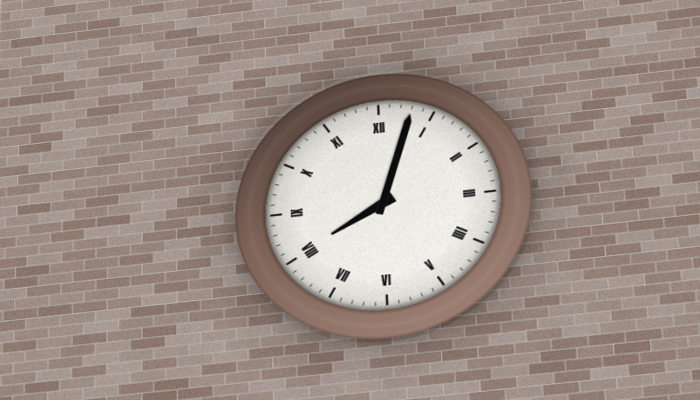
8:03
